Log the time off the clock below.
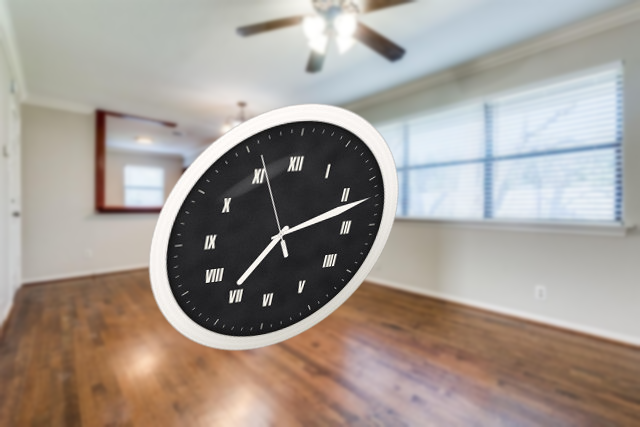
7:11:56
